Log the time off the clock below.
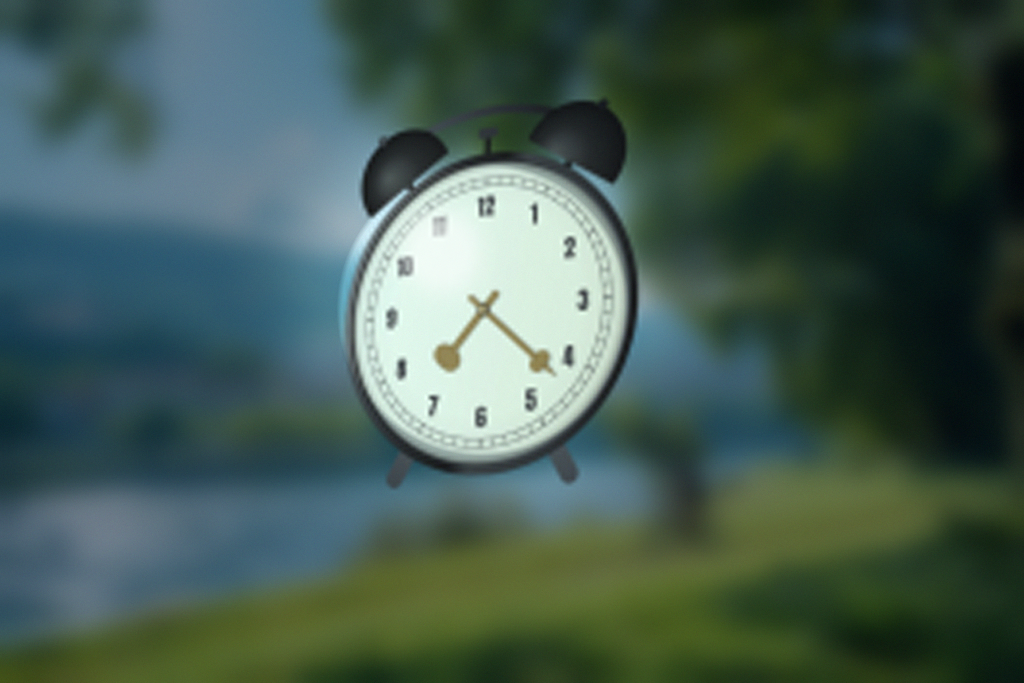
7:22
